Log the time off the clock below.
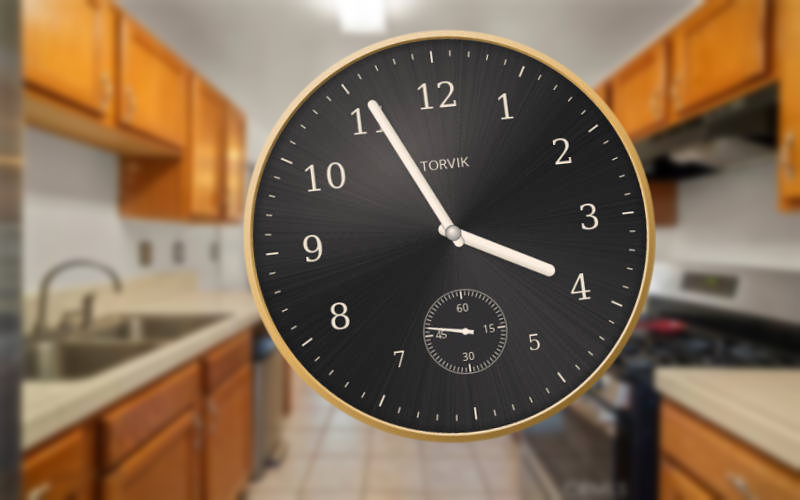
3:55:47
